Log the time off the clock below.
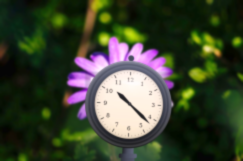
10:22
